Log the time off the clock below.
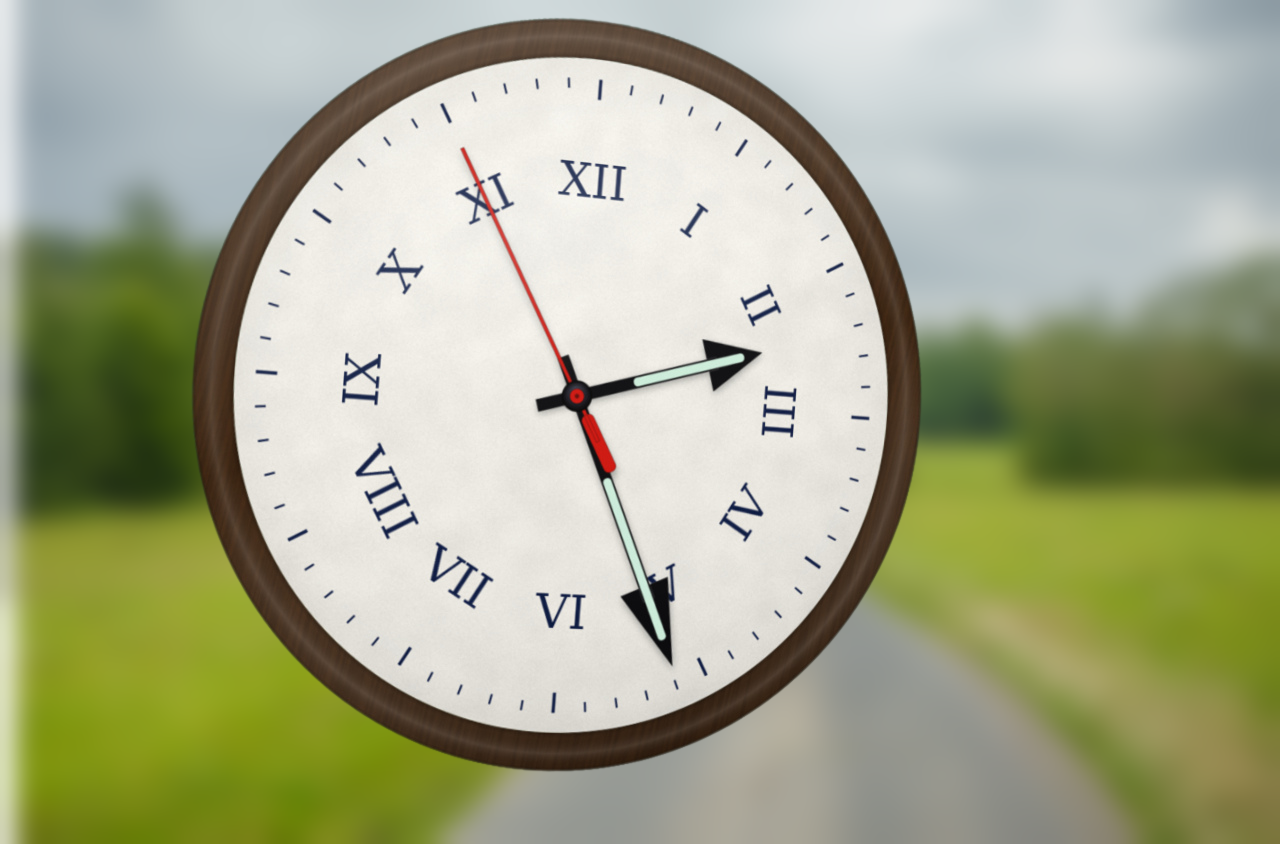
2:25:55
